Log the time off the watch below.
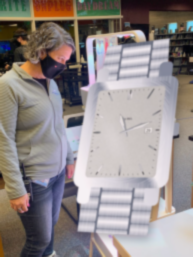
11:12
